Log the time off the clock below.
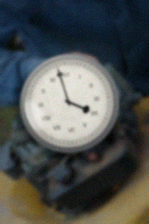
3:58
